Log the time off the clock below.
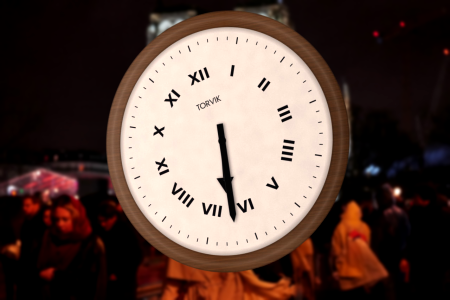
6:32
